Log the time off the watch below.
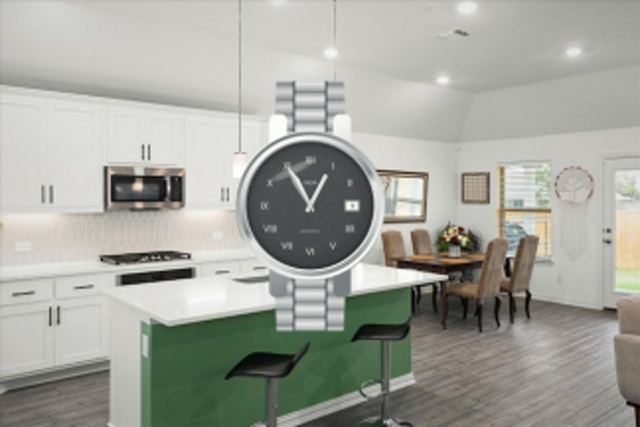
12:55
